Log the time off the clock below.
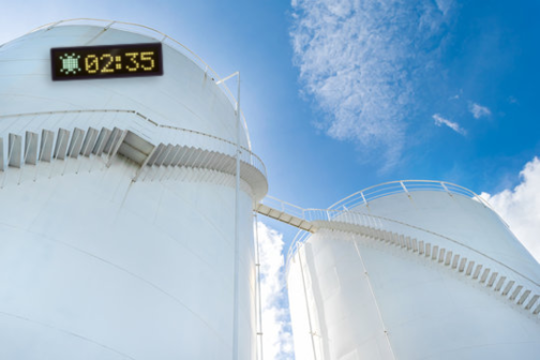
2:35
